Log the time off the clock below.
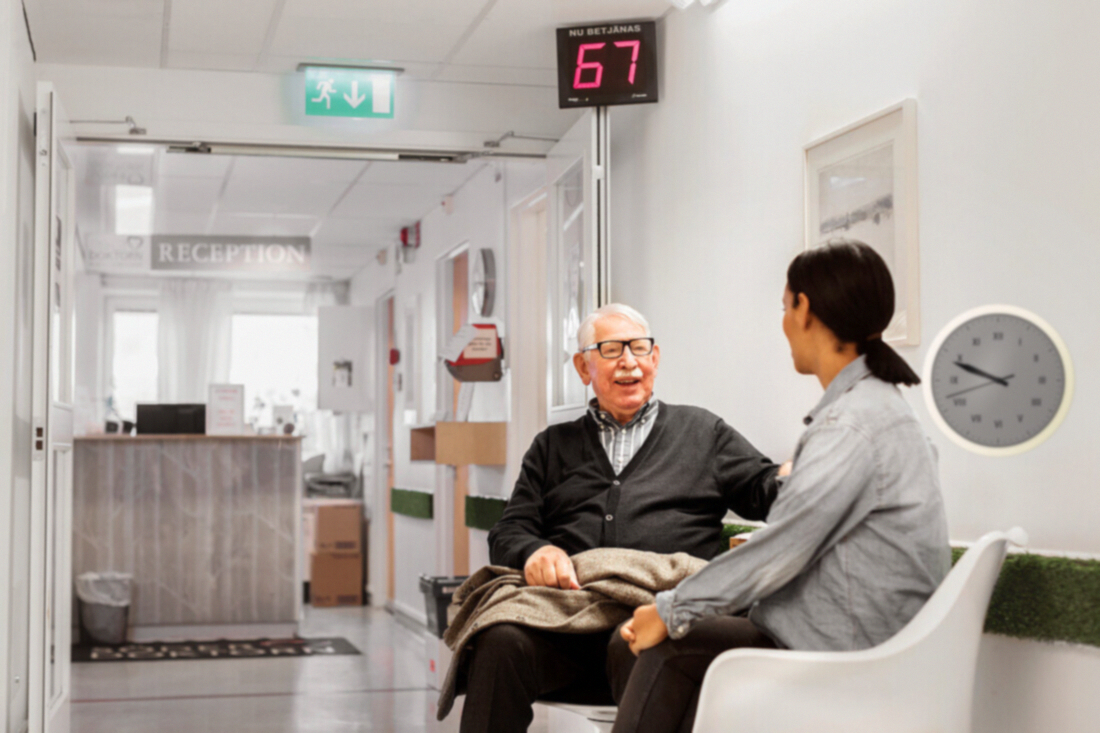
9:48:42
